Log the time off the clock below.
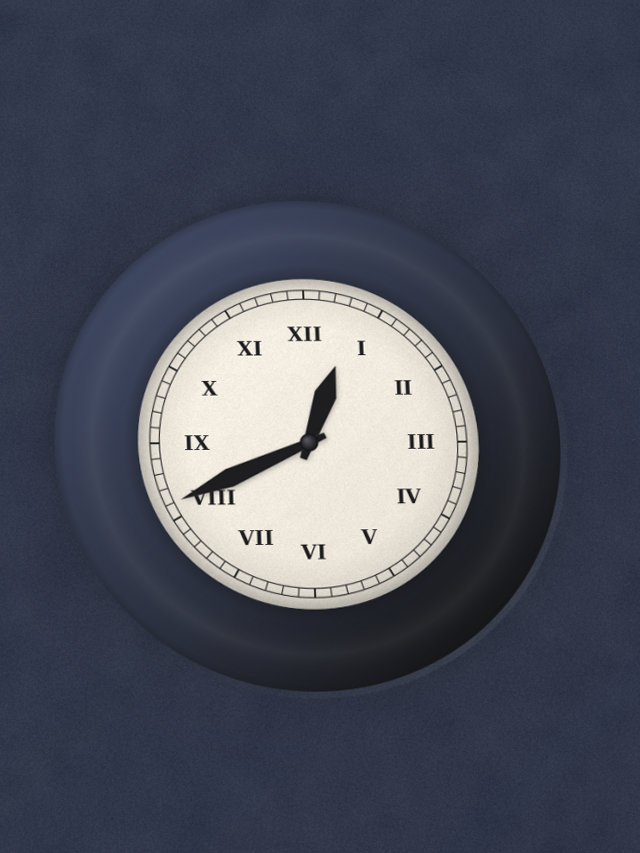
12:41
